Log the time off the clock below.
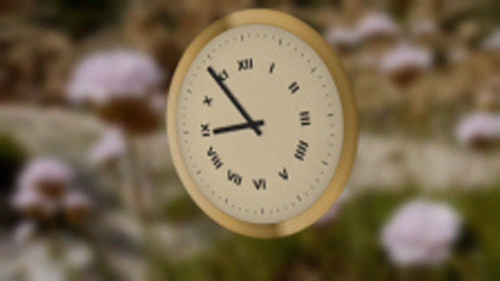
8:54
